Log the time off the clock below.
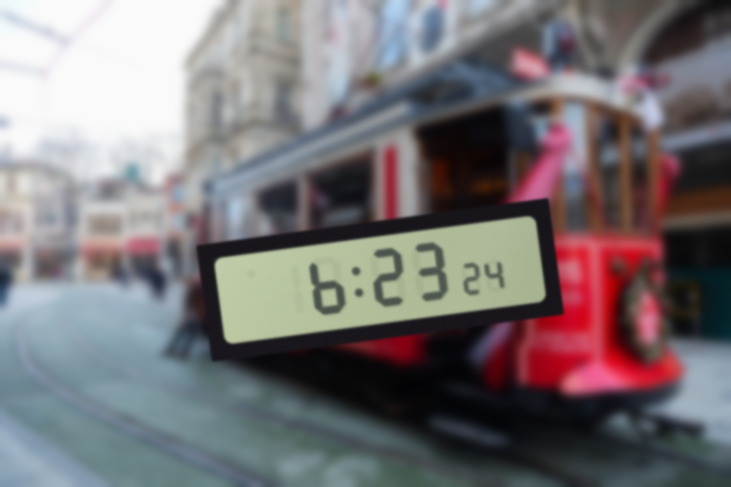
6:23:24
